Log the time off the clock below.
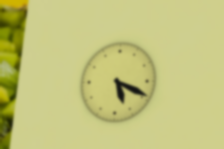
5:19
